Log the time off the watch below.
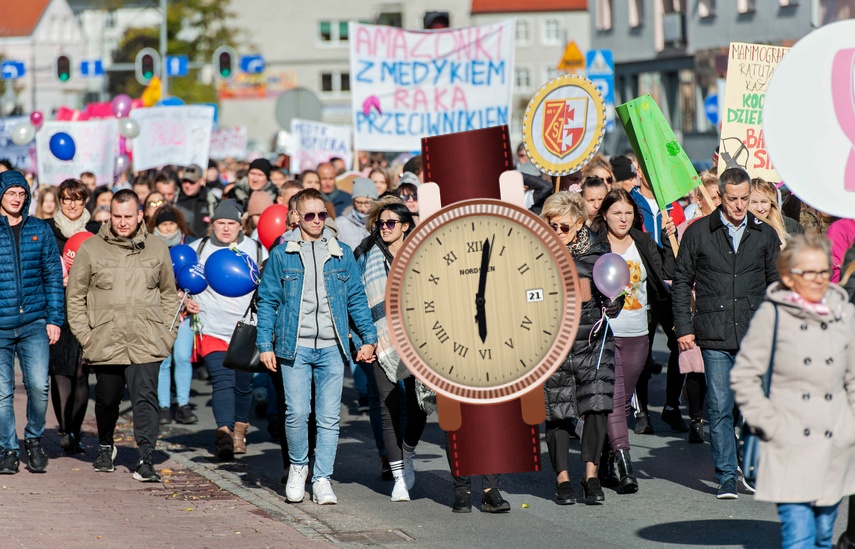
6:02:03
